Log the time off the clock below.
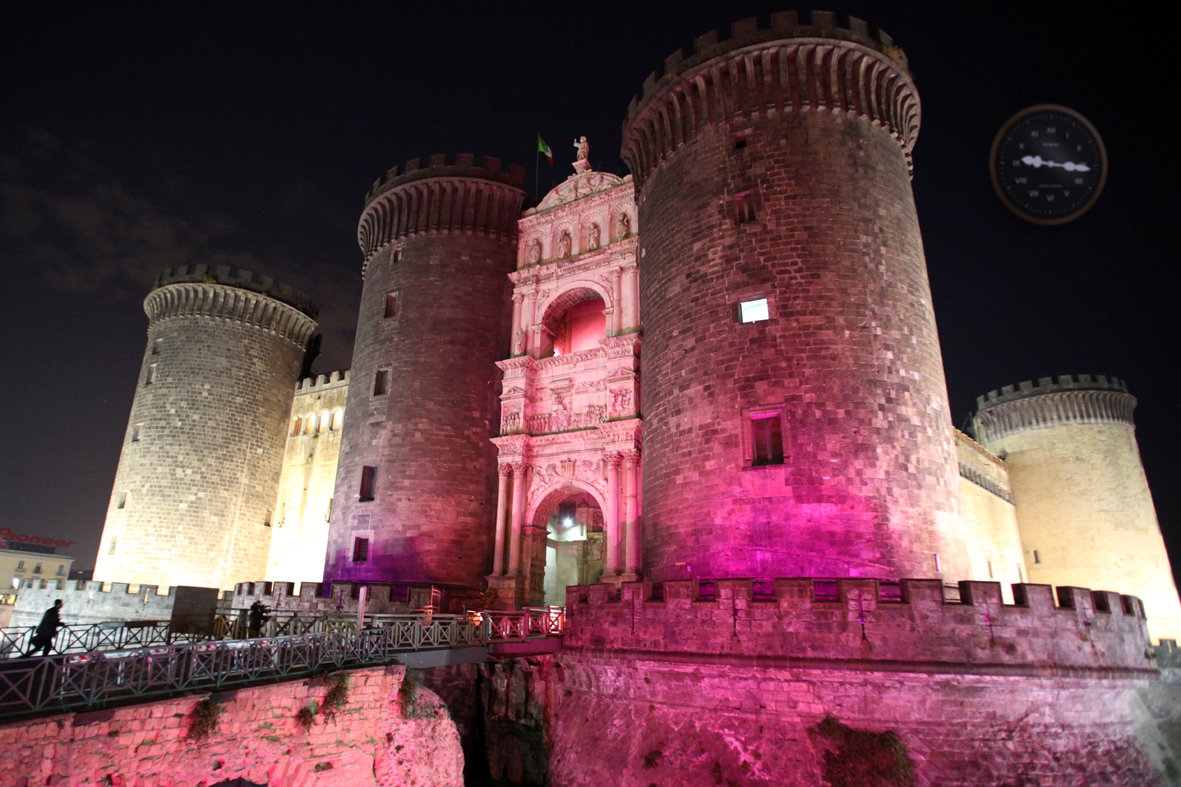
9:16
